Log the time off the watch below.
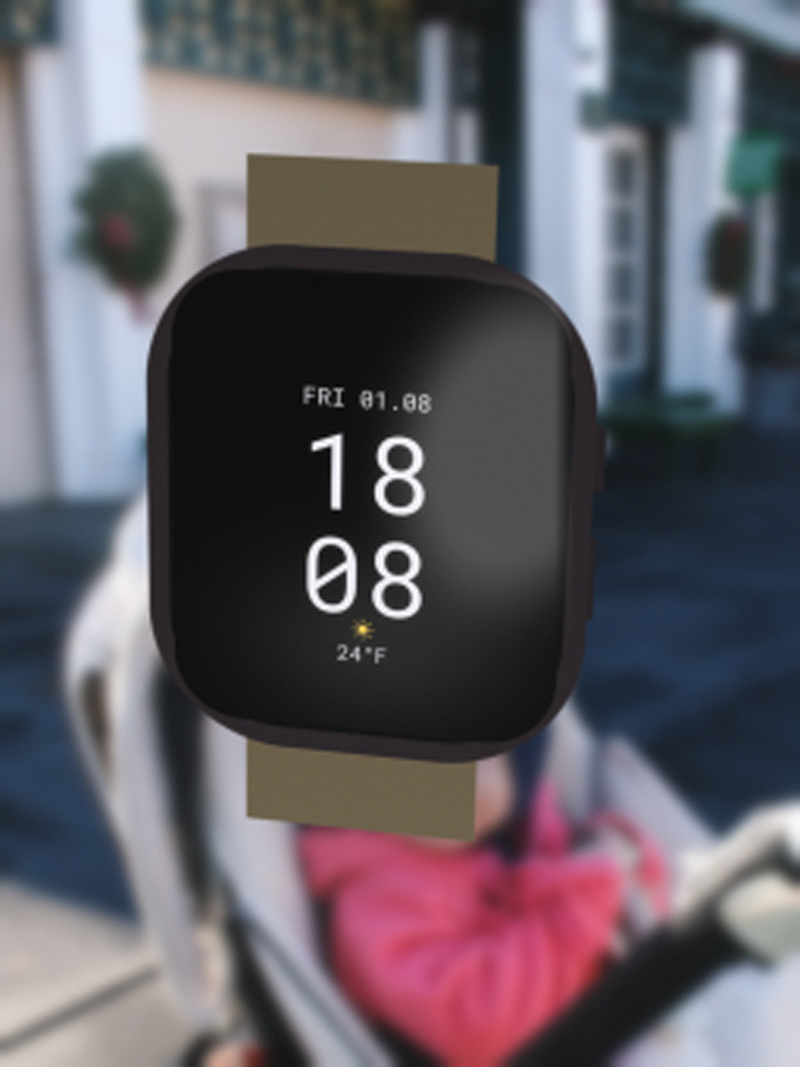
18:08
